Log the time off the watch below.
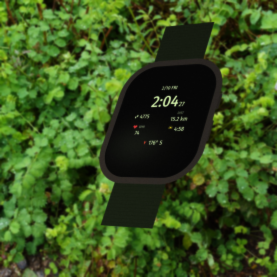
2:04
